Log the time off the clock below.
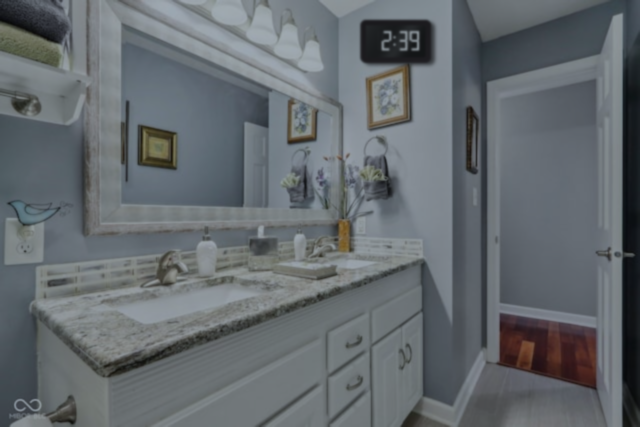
2:39
